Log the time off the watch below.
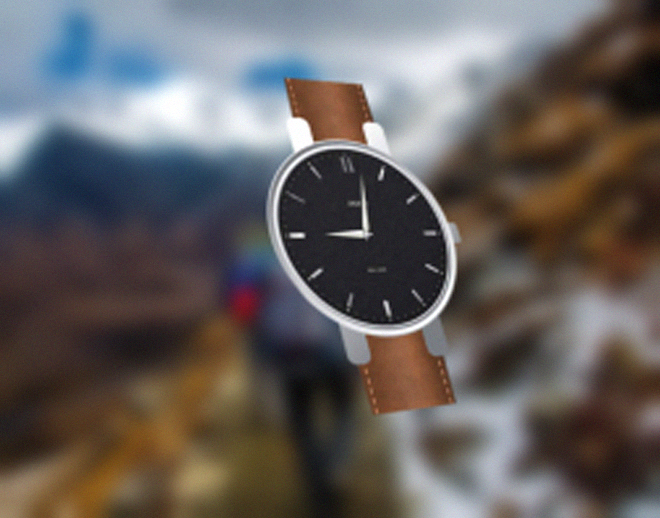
9:02
